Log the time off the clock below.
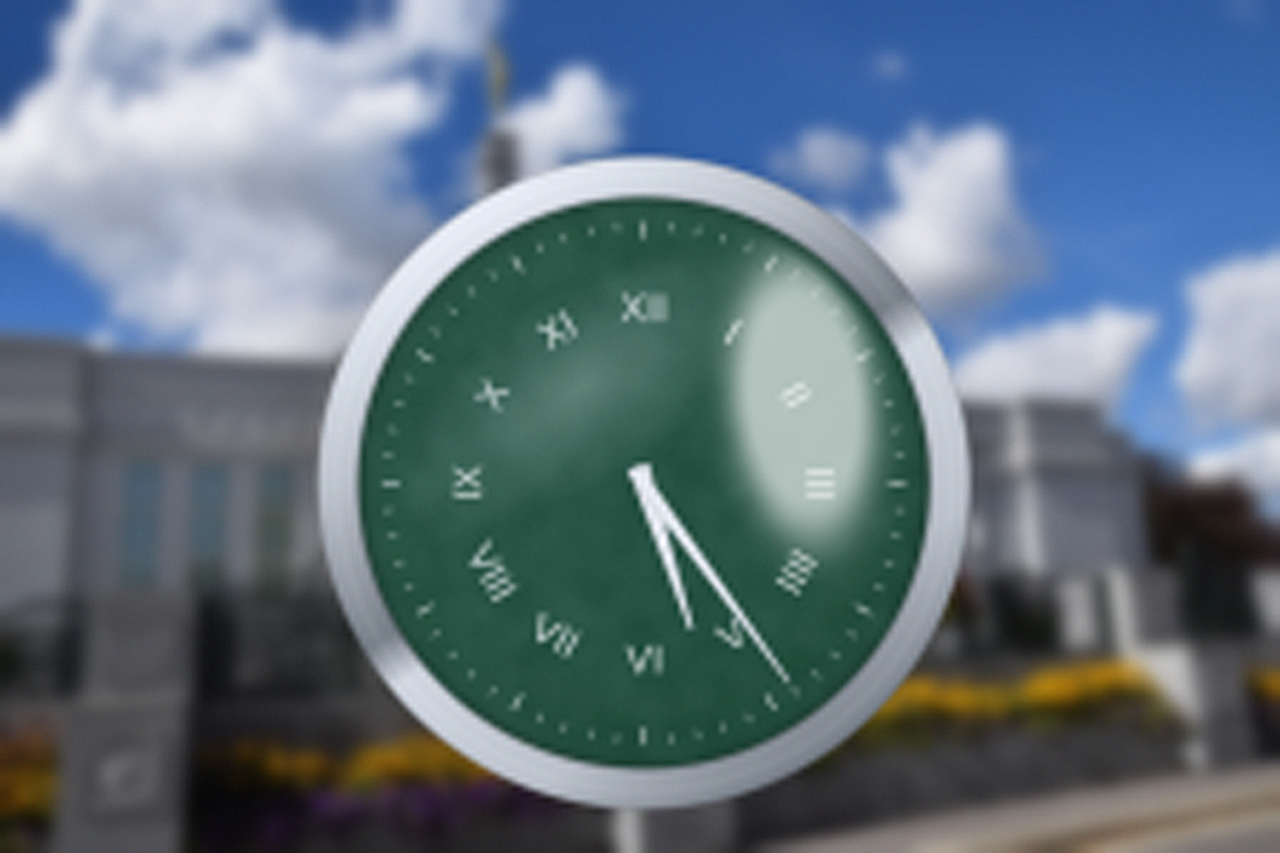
5:24
